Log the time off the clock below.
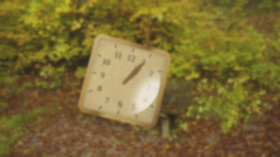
1:05
